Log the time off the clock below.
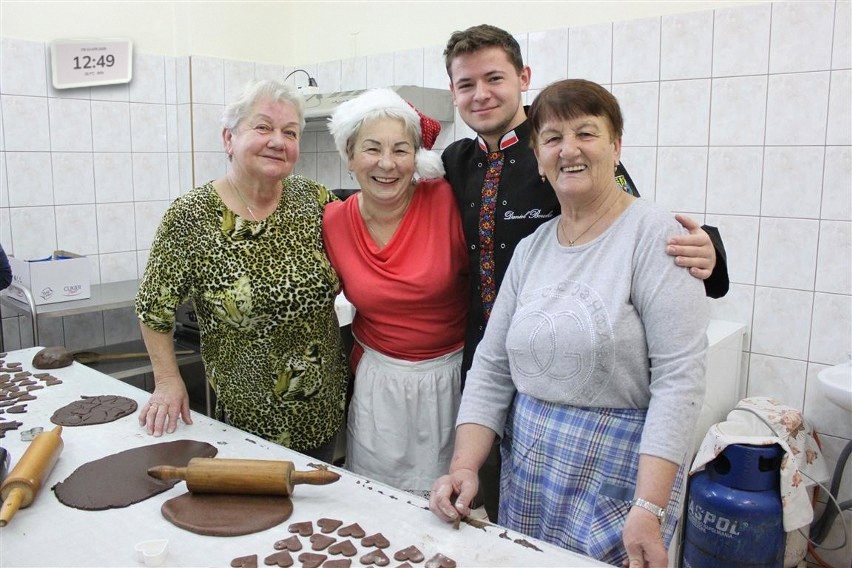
12:49
